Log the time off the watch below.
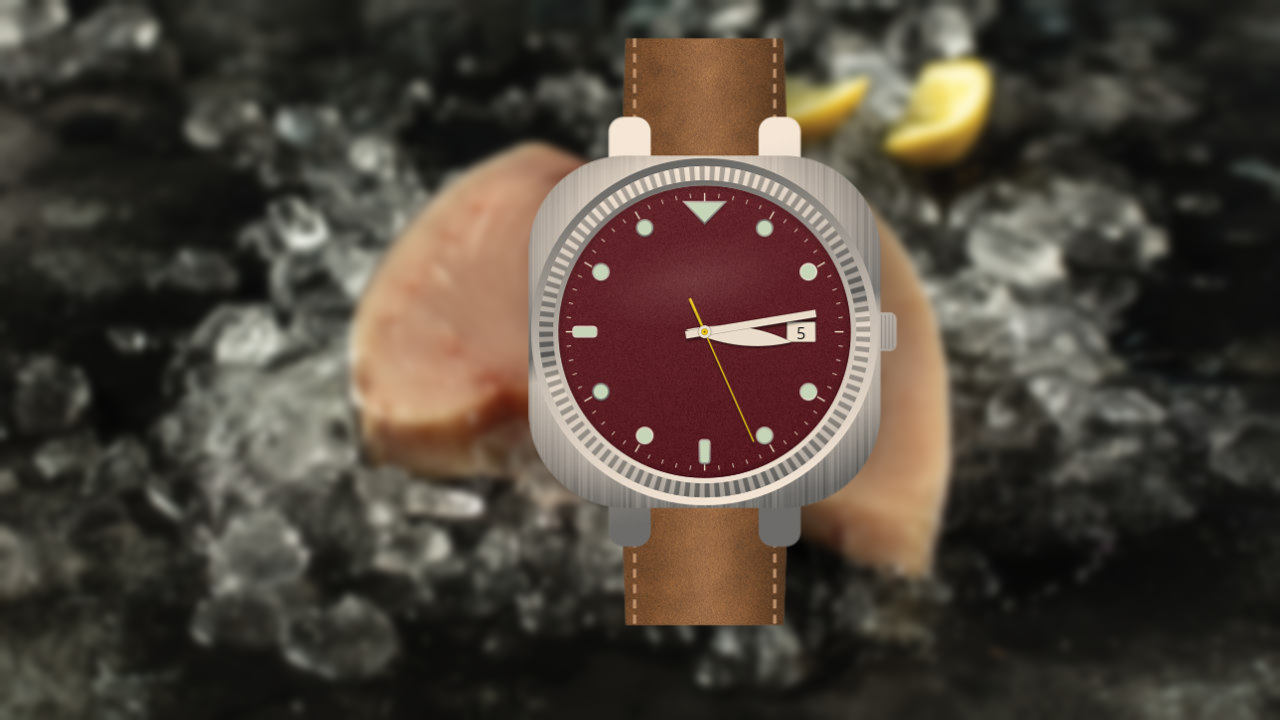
3:13:26
